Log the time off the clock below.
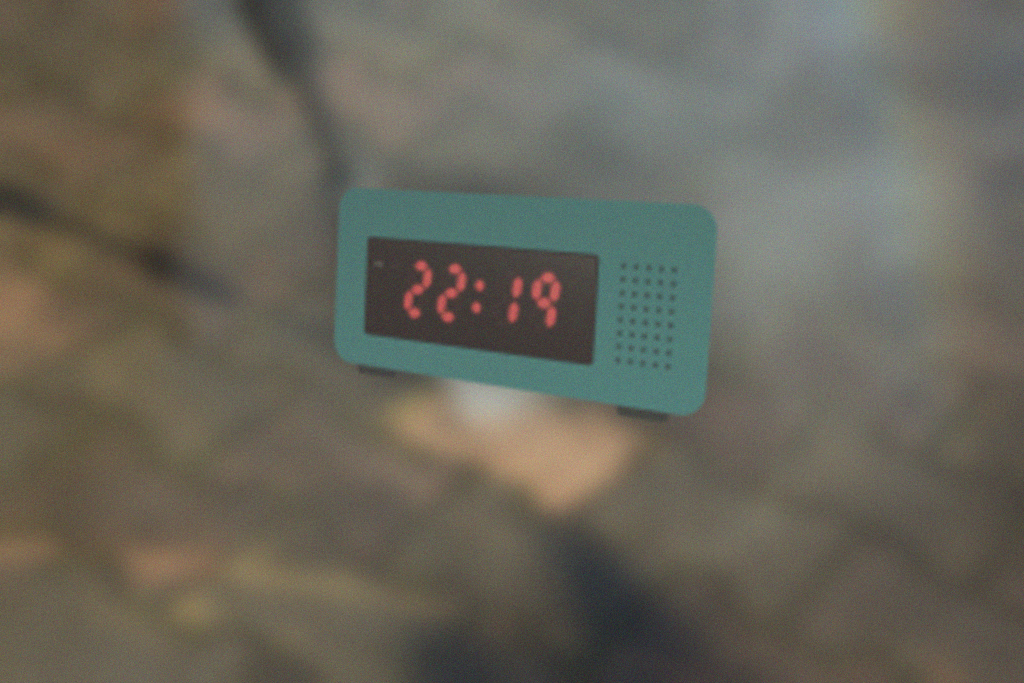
22:19
